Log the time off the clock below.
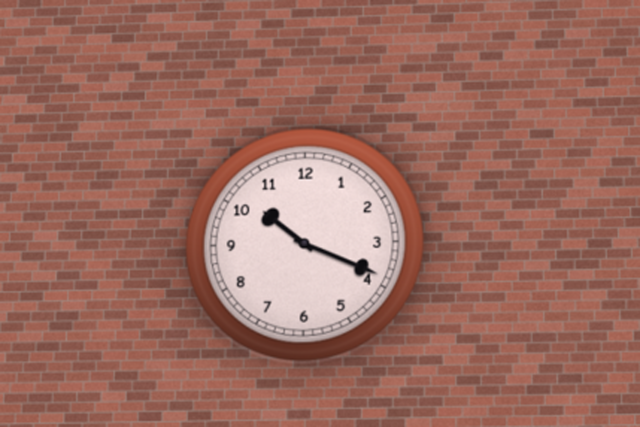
10:19
